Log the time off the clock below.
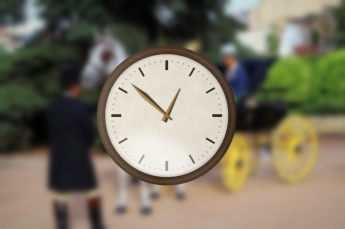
12:52
